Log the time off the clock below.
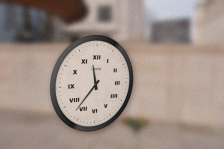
11:37
